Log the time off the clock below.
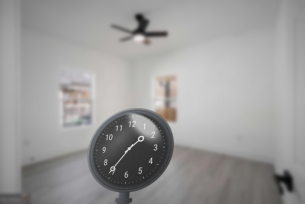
1:36
